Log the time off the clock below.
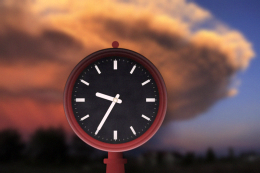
9:35
